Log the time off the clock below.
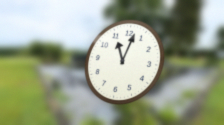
11:02
